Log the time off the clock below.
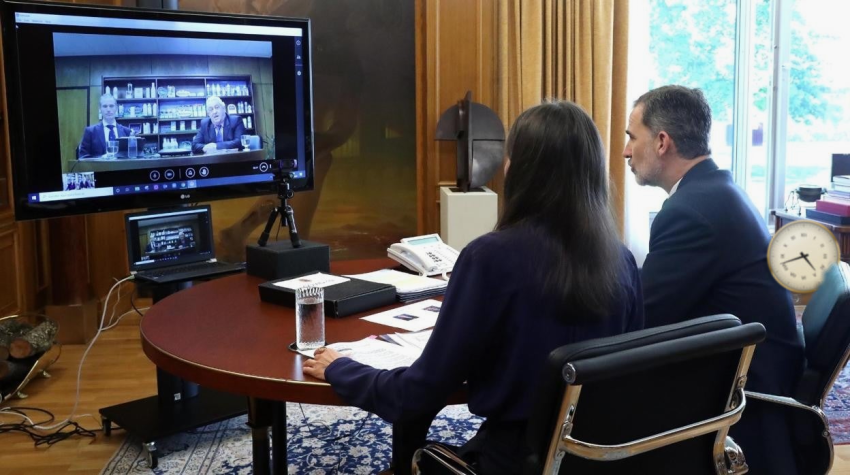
4:42
